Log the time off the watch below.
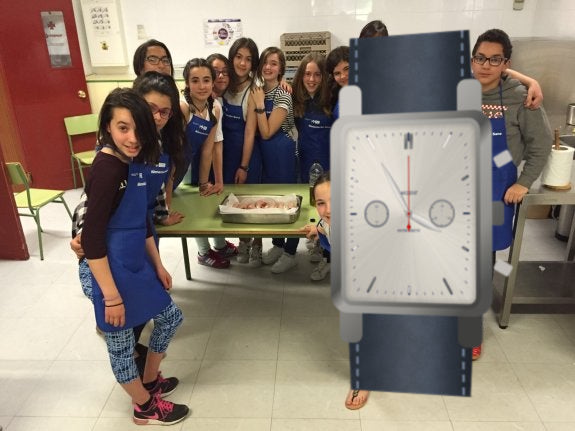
3:55
